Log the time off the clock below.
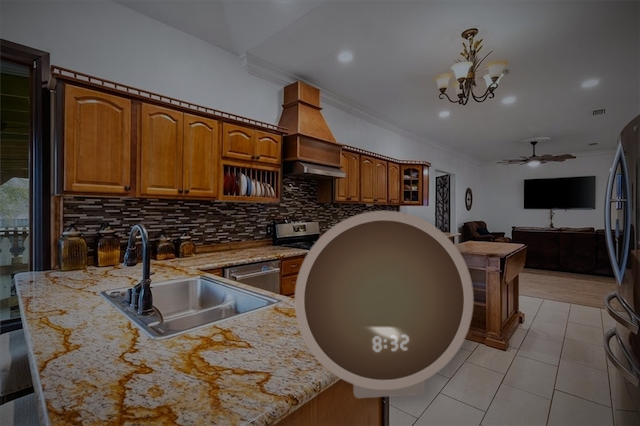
8:32
